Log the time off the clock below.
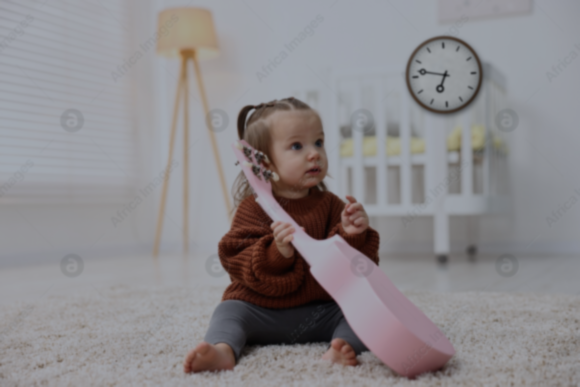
6:47
